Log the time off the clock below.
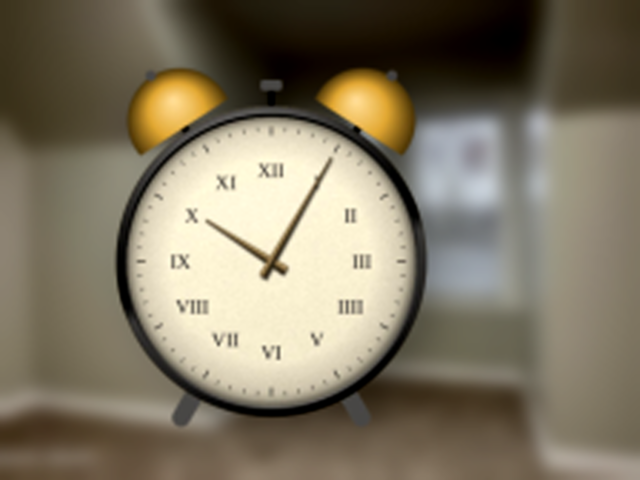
10:05
